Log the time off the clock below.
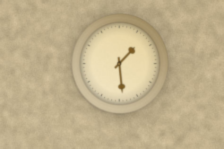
1:29
